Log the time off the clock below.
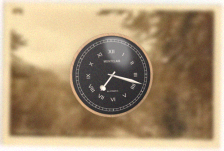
7:18
